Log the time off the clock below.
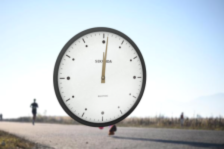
12:01
